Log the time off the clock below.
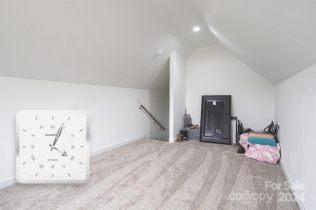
4:04
